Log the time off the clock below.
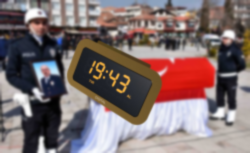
19:43
